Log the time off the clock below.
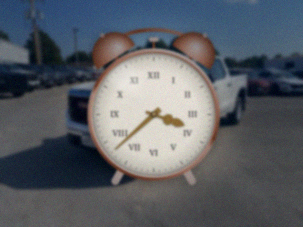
3:38
